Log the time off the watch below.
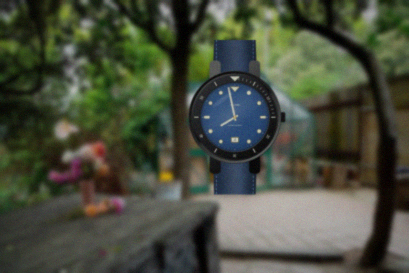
7:58
